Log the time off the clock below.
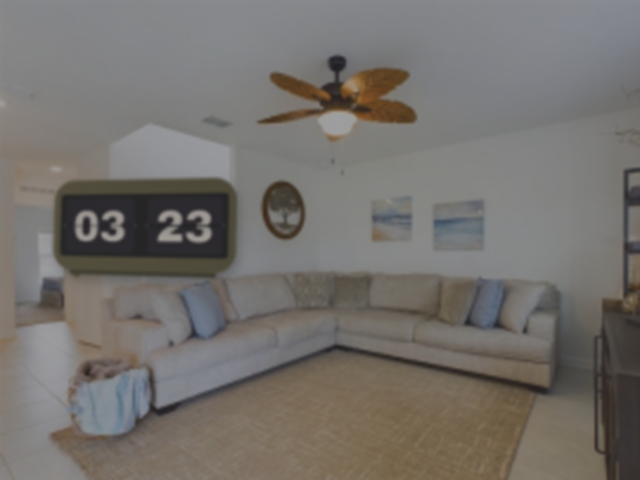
3:23
